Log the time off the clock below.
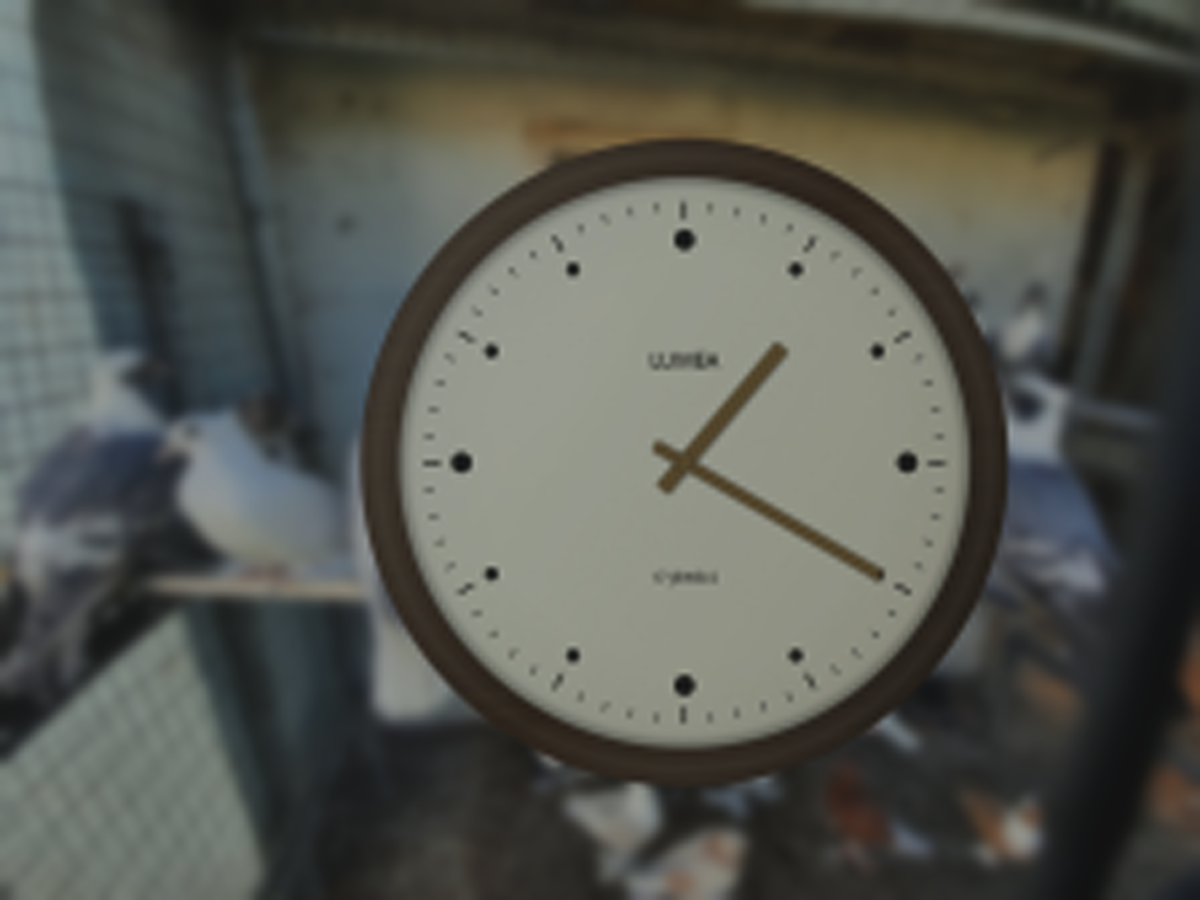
1:20
